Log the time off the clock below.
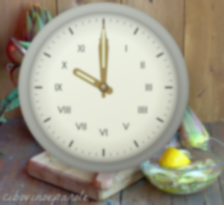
10:00
